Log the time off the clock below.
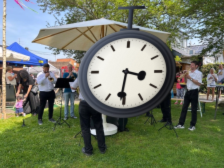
3:31
